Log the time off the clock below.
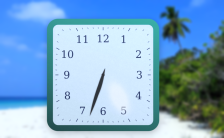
6:33
